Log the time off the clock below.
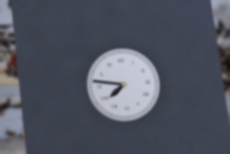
7:47
